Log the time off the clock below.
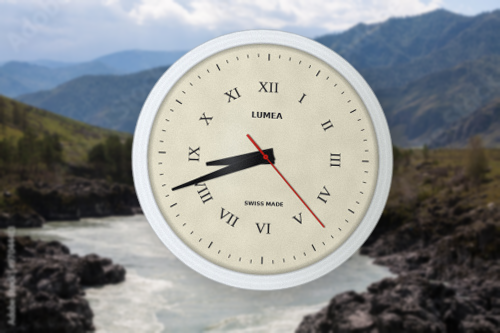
8:41:23
